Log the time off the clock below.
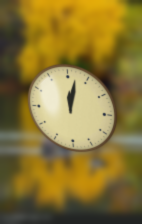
12:02
